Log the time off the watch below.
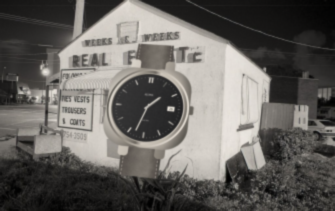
1:33
